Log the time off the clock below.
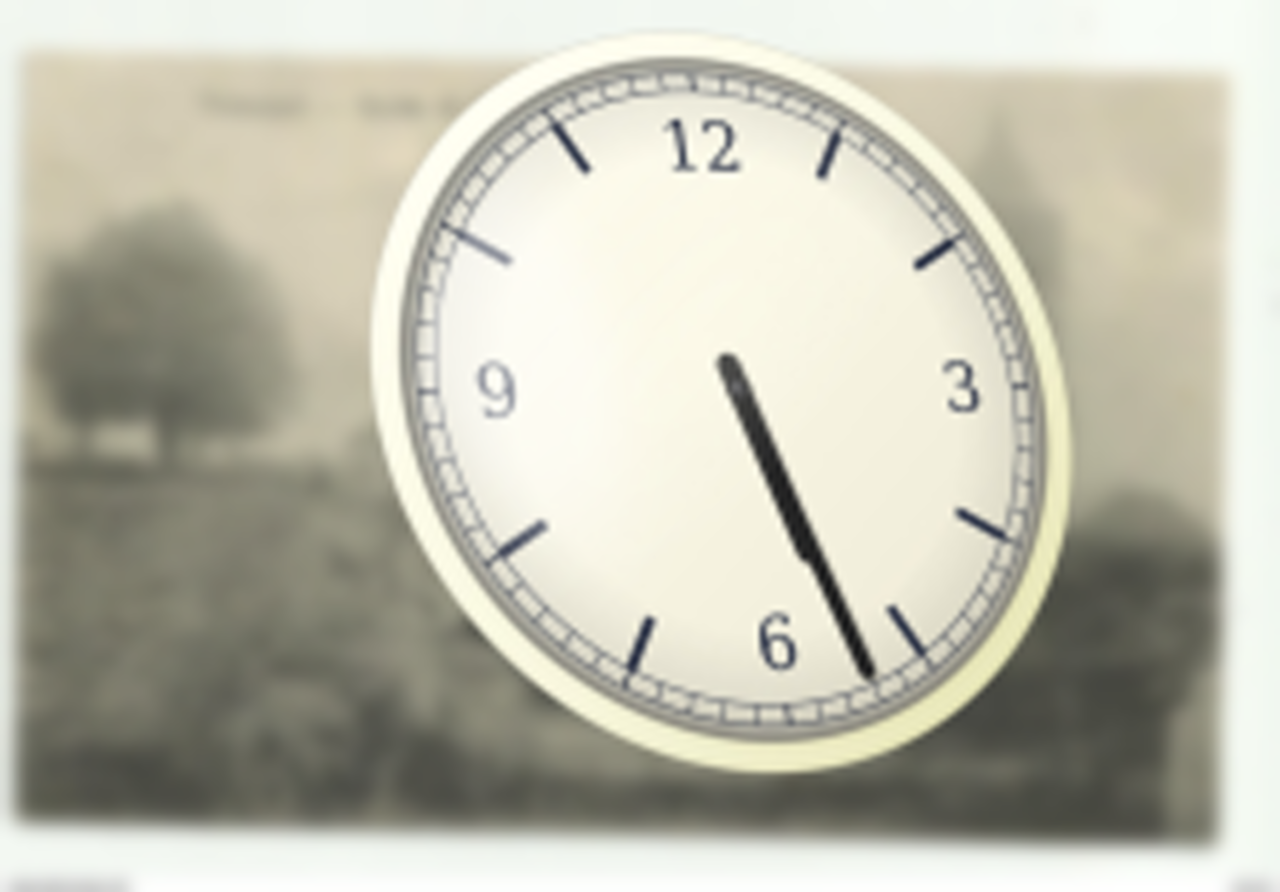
5:27
